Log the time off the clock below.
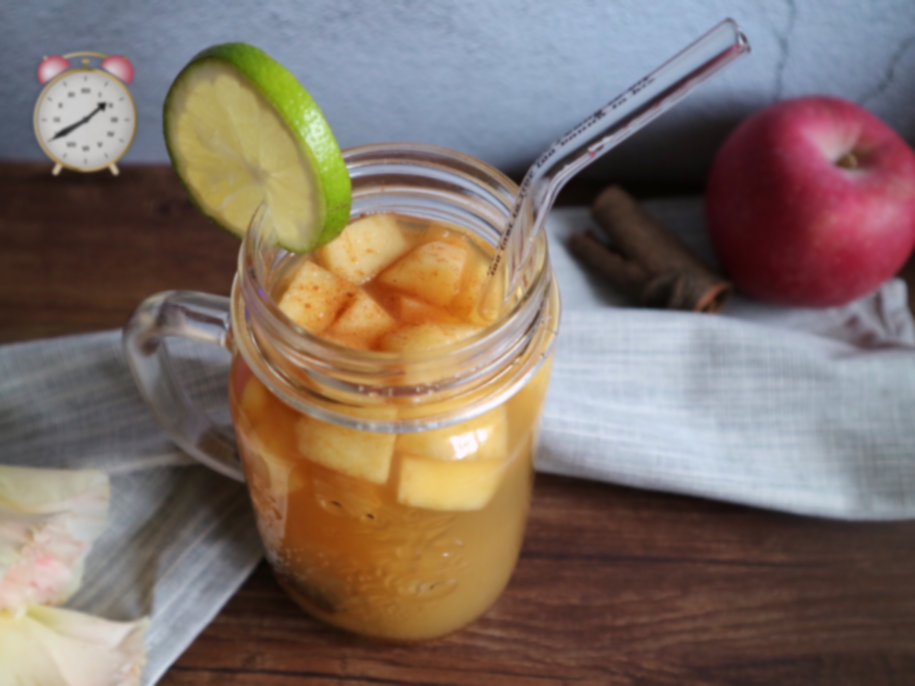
1:40
